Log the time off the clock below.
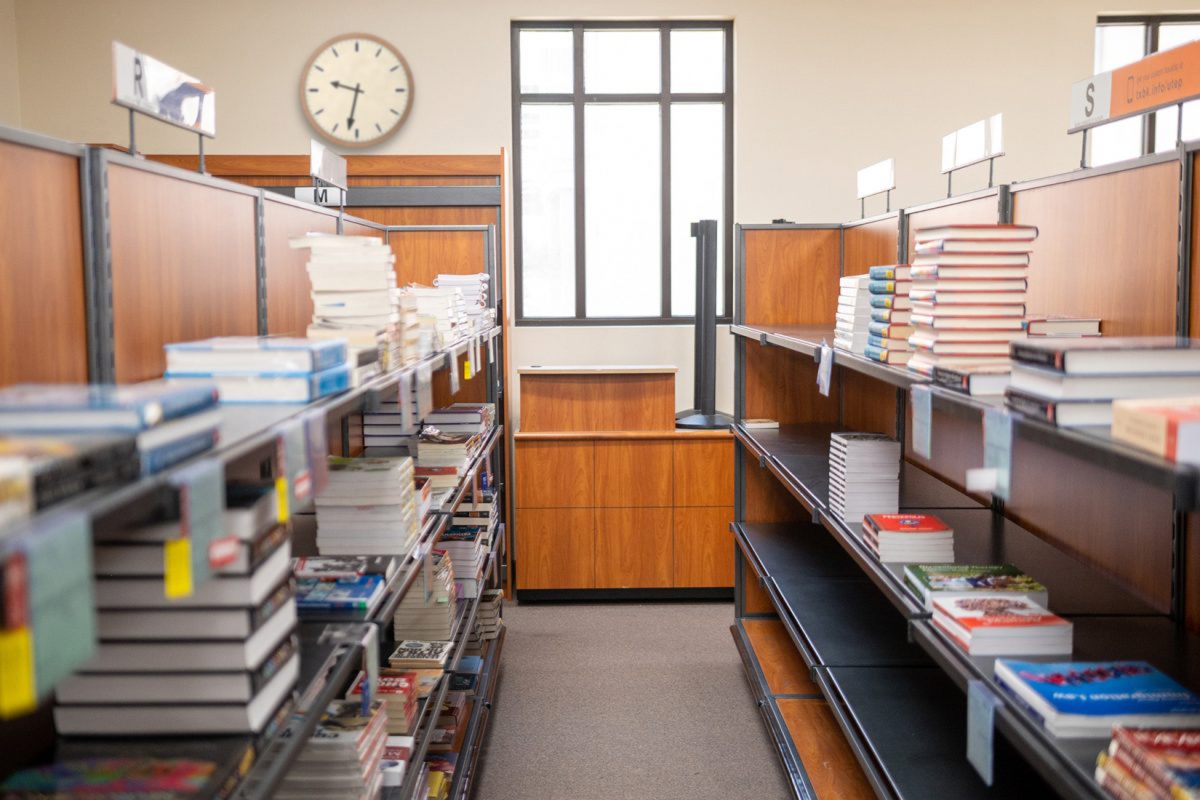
9:32
